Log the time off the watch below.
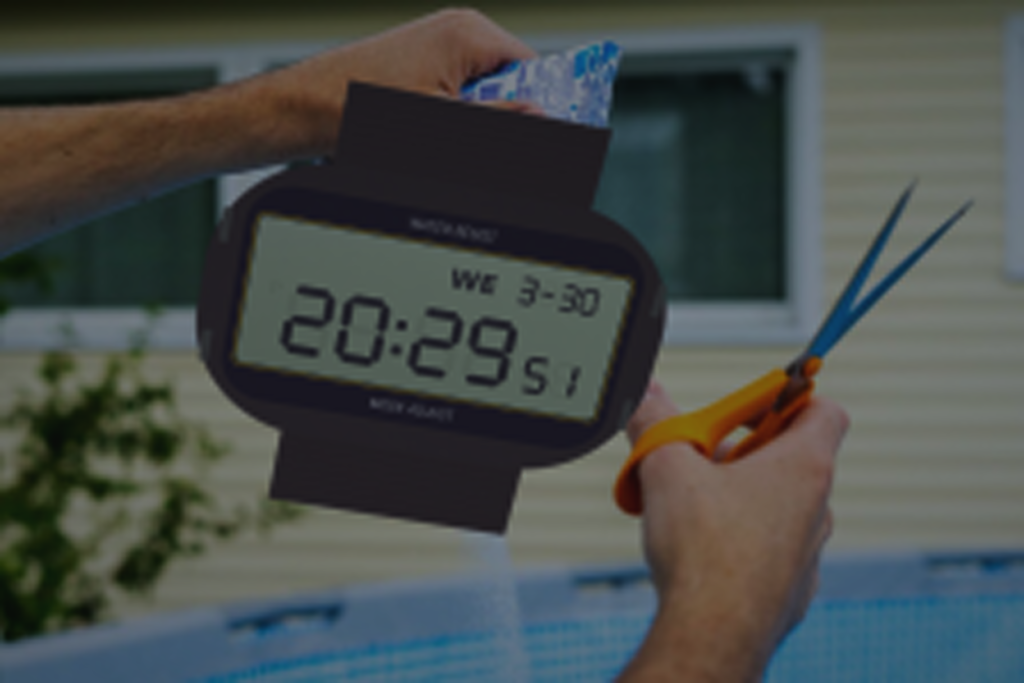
20:29:51
